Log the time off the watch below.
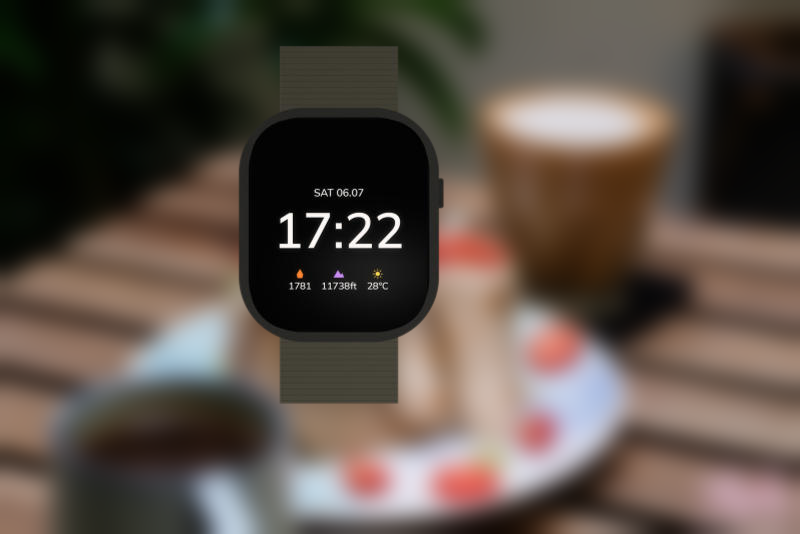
17:22
